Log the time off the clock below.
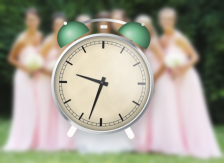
9:33
